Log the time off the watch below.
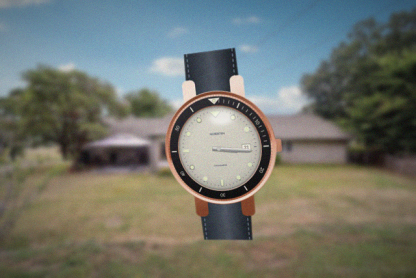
3:16
